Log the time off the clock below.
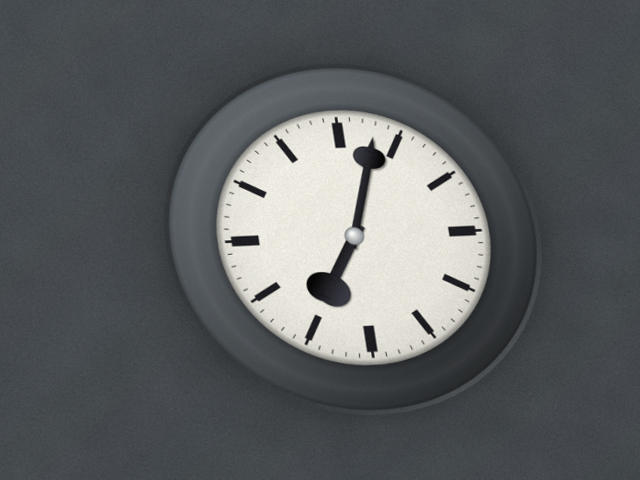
7:03
